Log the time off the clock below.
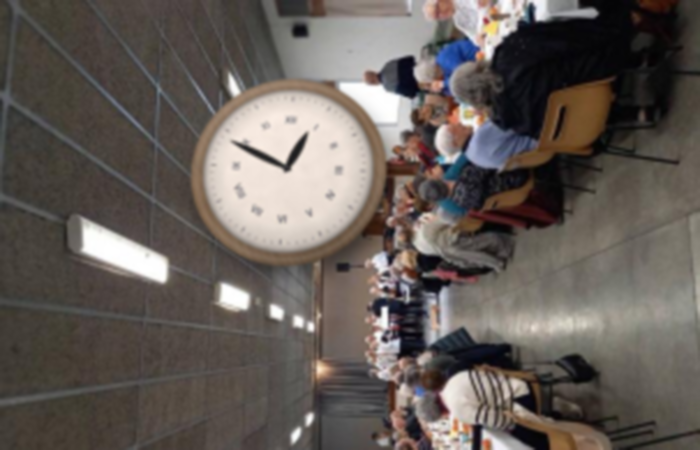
12:49
